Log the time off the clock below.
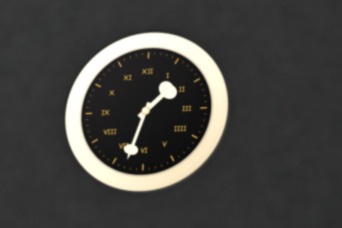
1:33
